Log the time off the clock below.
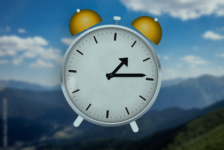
1:14
